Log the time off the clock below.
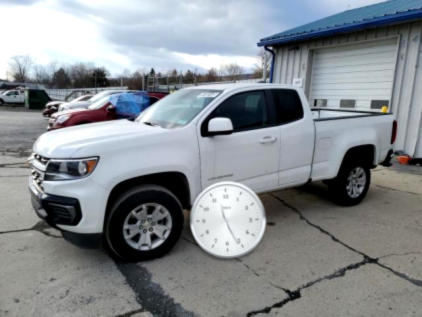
11:26
